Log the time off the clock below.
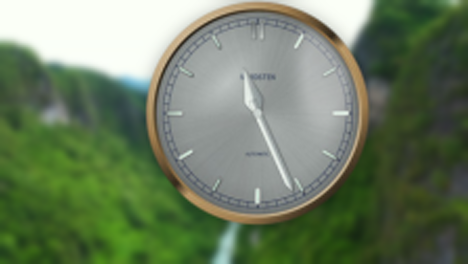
11:26
